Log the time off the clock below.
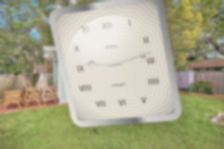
9:13
